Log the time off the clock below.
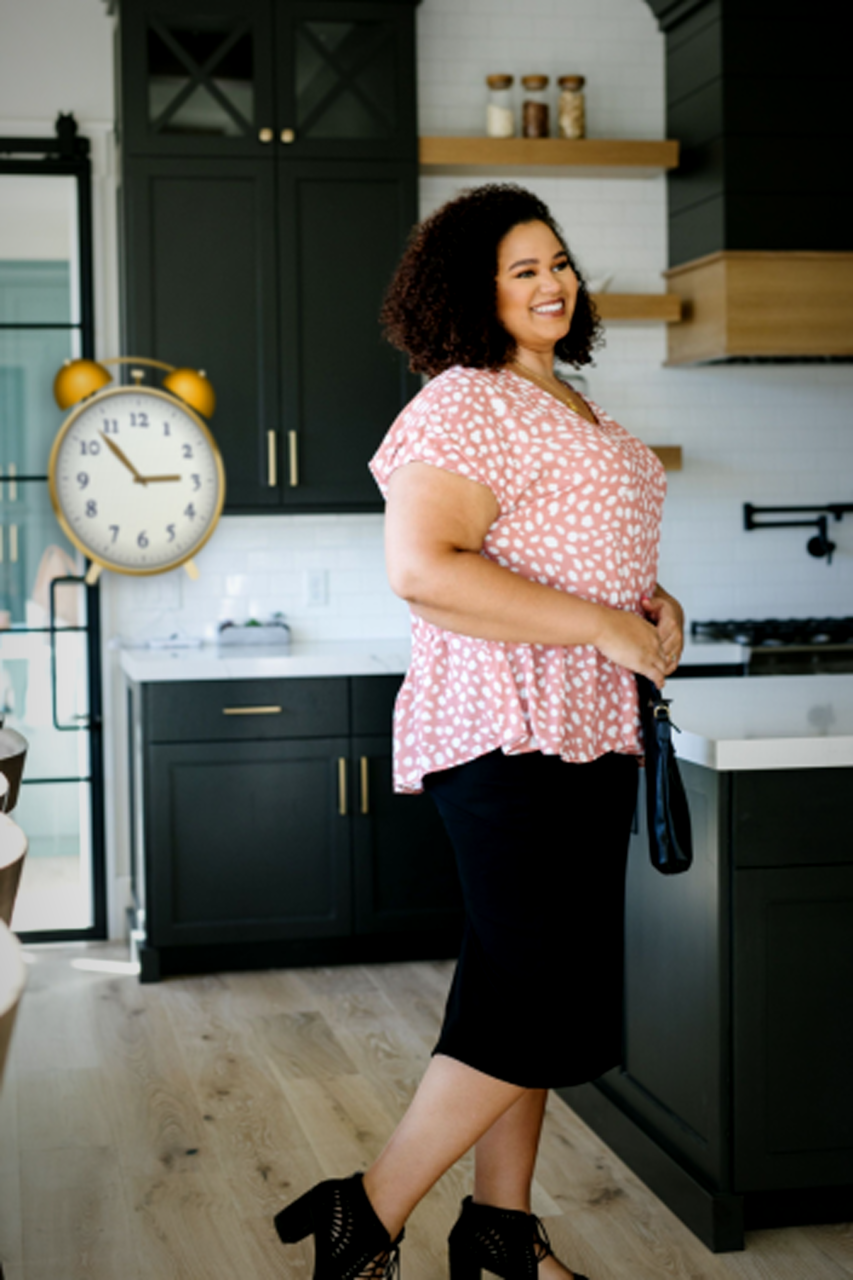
2:53
